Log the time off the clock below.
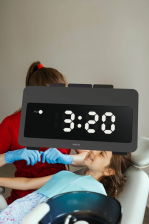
3:20
